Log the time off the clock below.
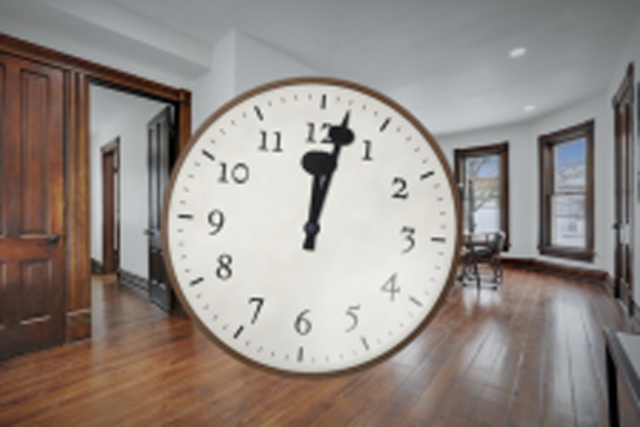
12:02
